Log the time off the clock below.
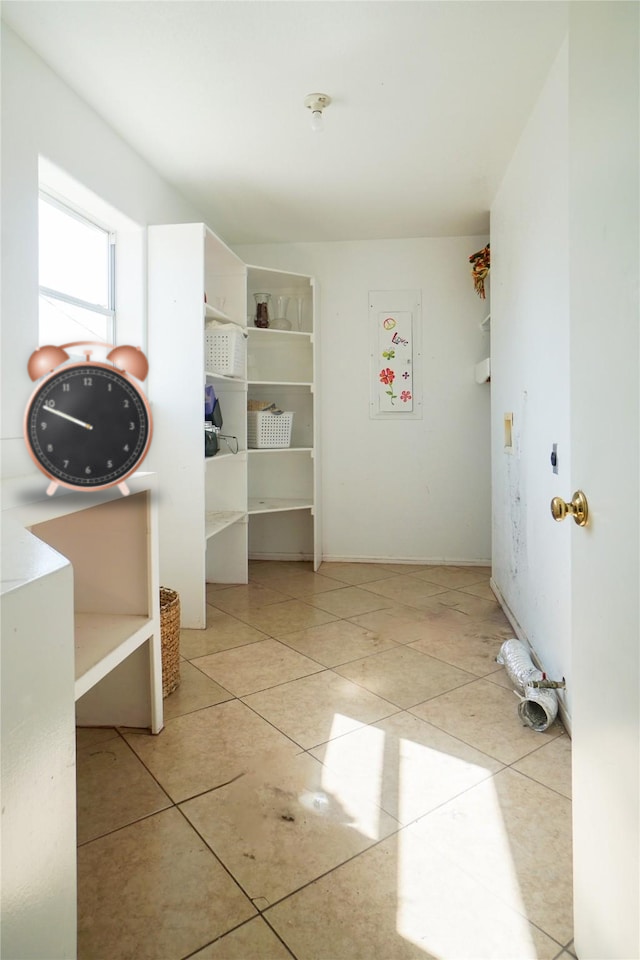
9:49
